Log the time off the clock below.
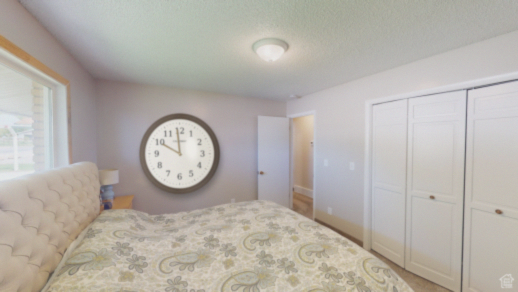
9:59
